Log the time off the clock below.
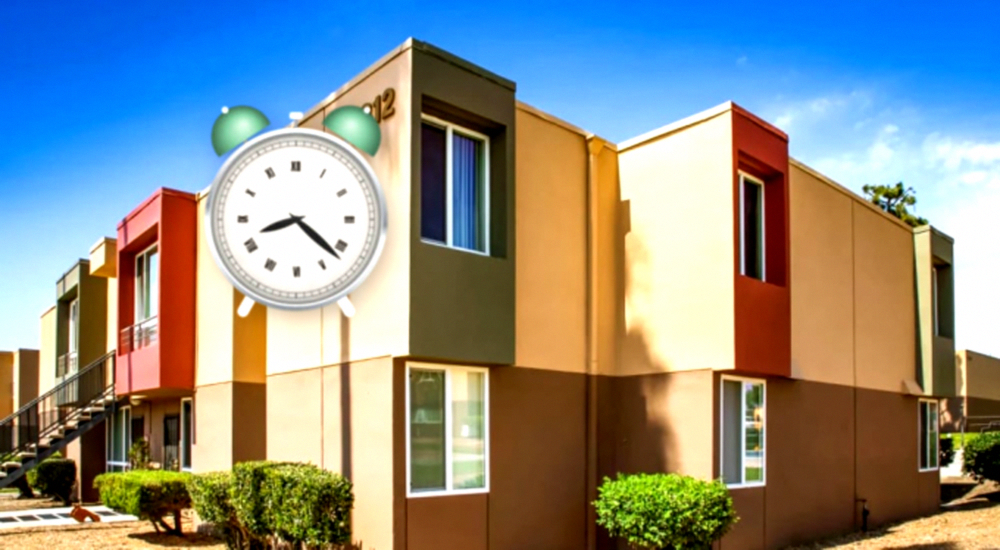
8:22
